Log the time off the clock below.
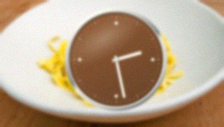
2:28
